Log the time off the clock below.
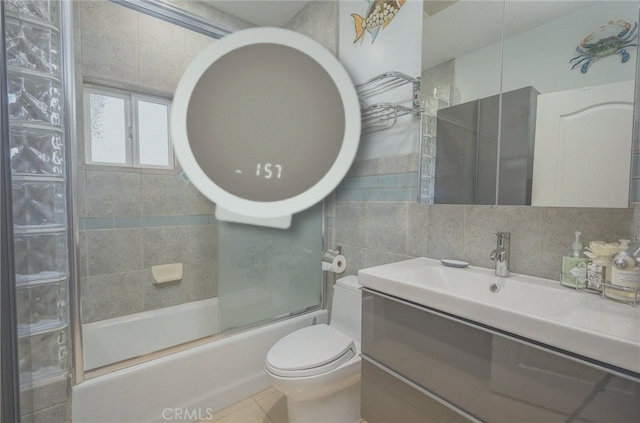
1:57
